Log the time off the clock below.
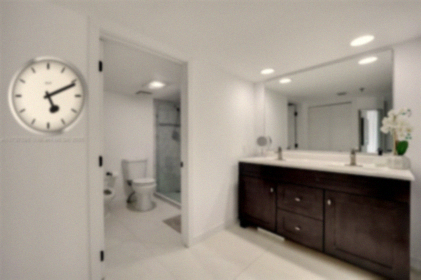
5:11
